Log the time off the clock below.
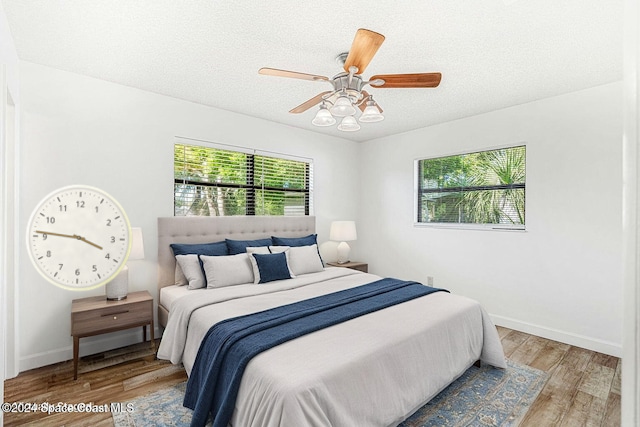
3:46
